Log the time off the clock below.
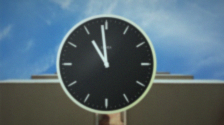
10:59
